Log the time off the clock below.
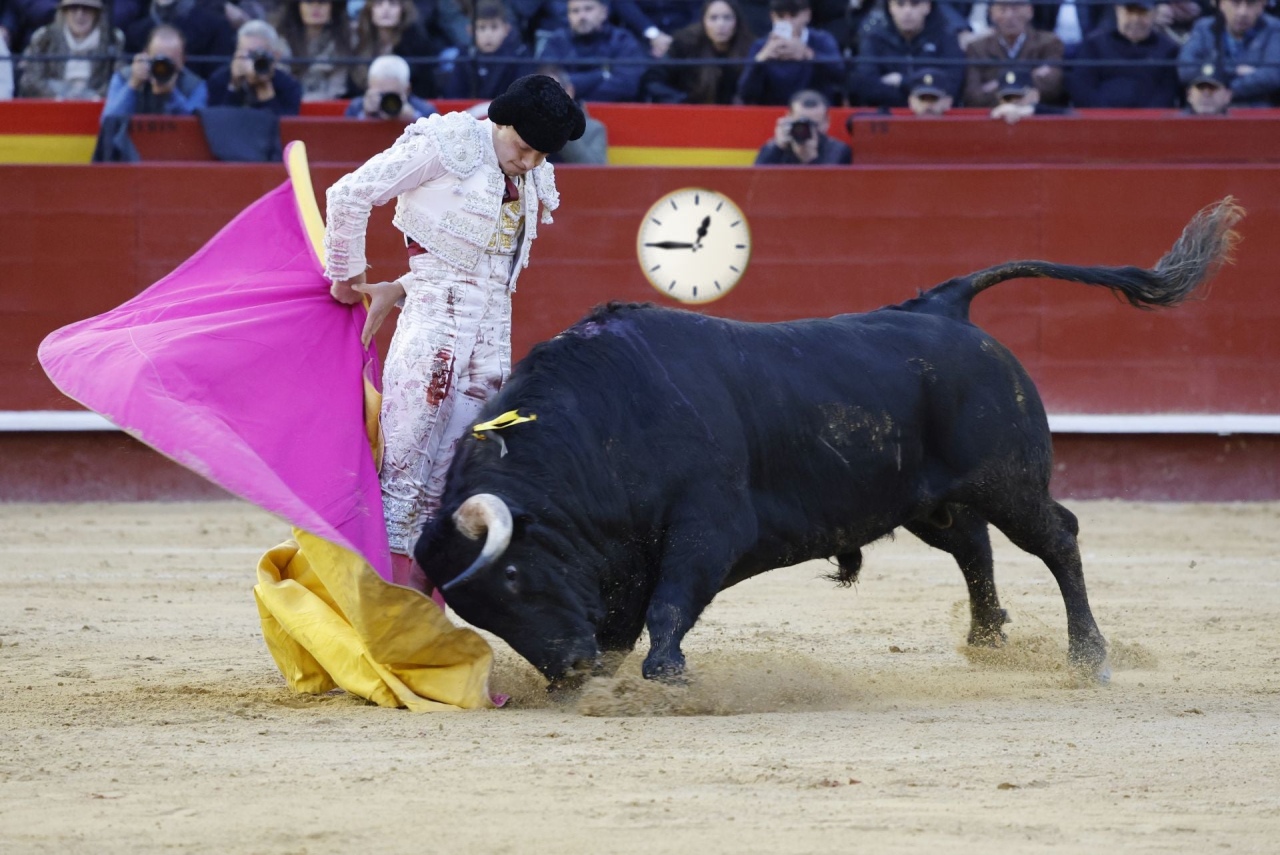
12:45
